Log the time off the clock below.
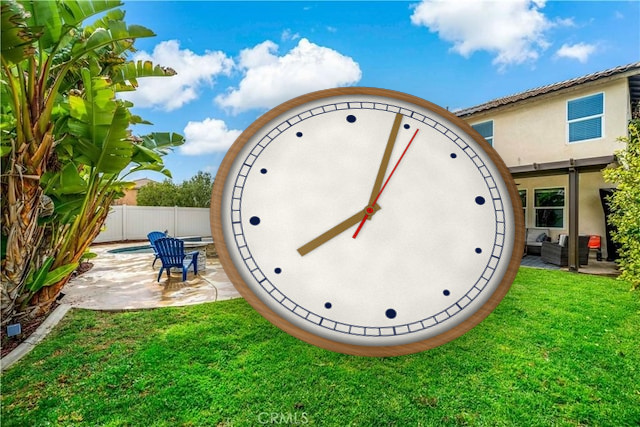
8:04:06
